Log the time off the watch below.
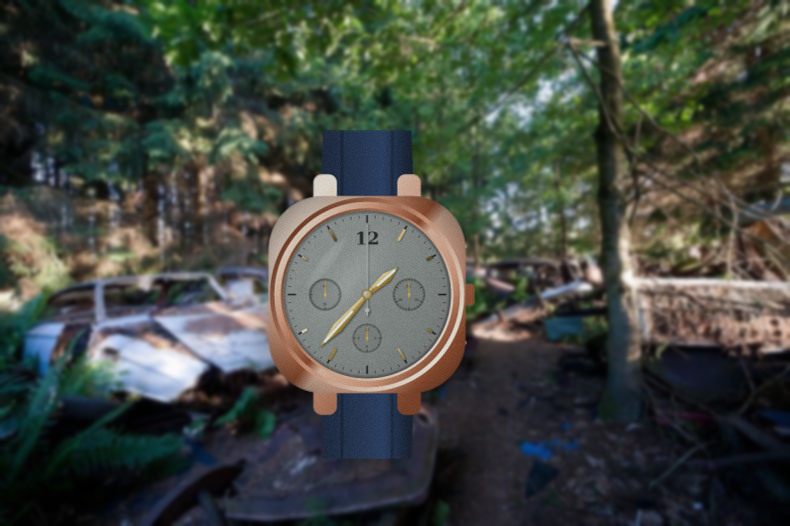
1:37
